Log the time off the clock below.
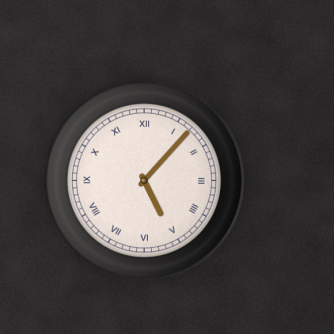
5:07
